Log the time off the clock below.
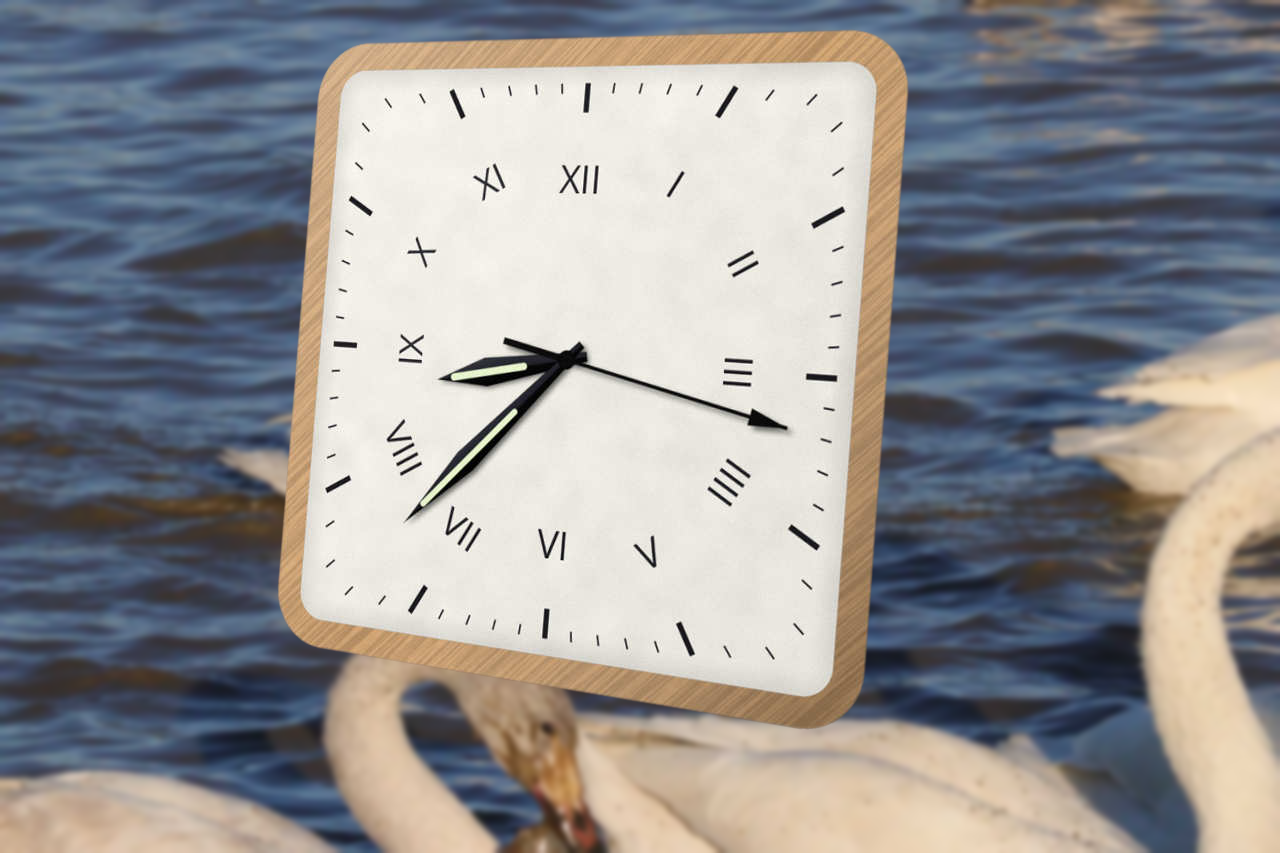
8:37:17
